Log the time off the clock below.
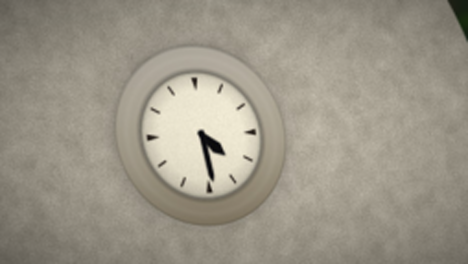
4:29
